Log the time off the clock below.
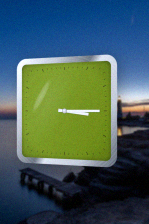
3:15
